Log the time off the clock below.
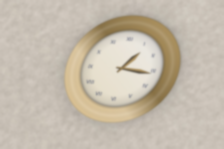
1:16
